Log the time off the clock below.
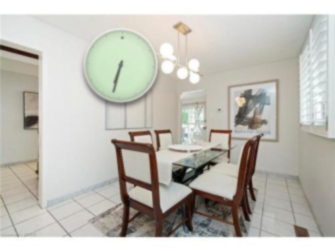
6:32
